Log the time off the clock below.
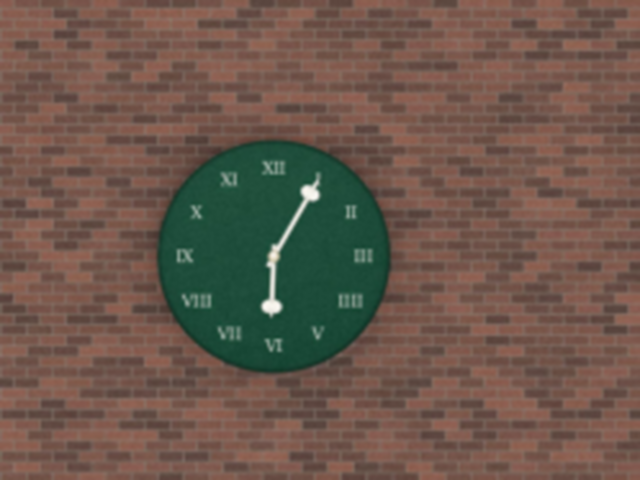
6:05
